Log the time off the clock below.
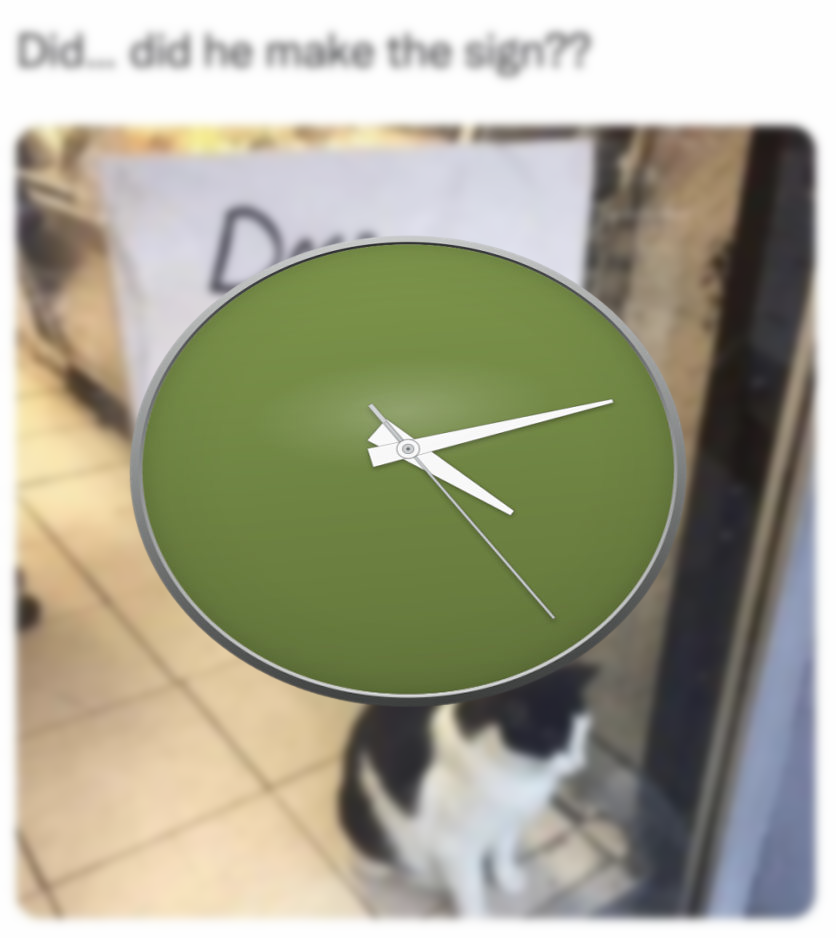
4:12:24
